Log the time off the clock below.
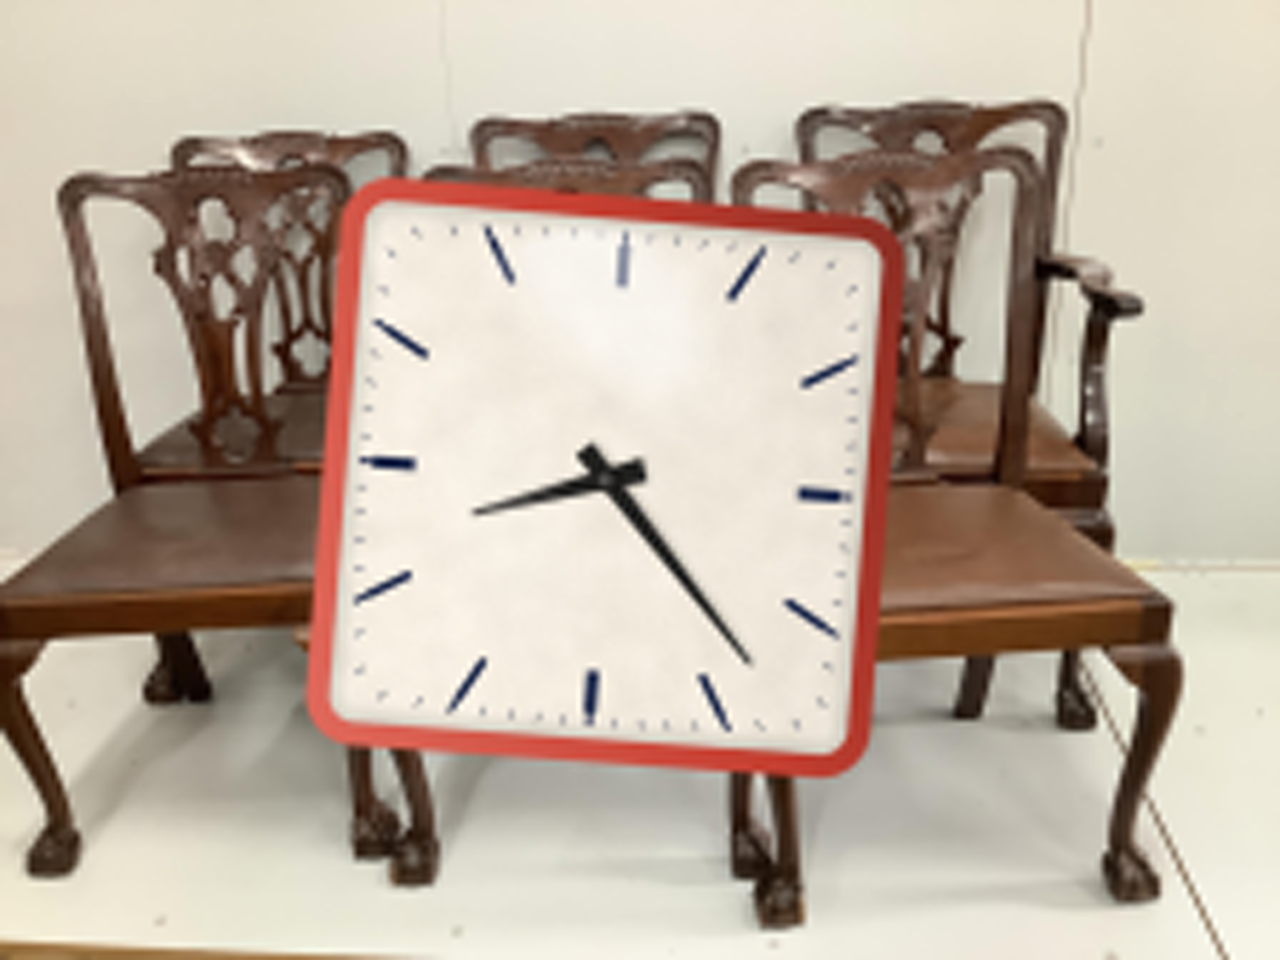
8:23
